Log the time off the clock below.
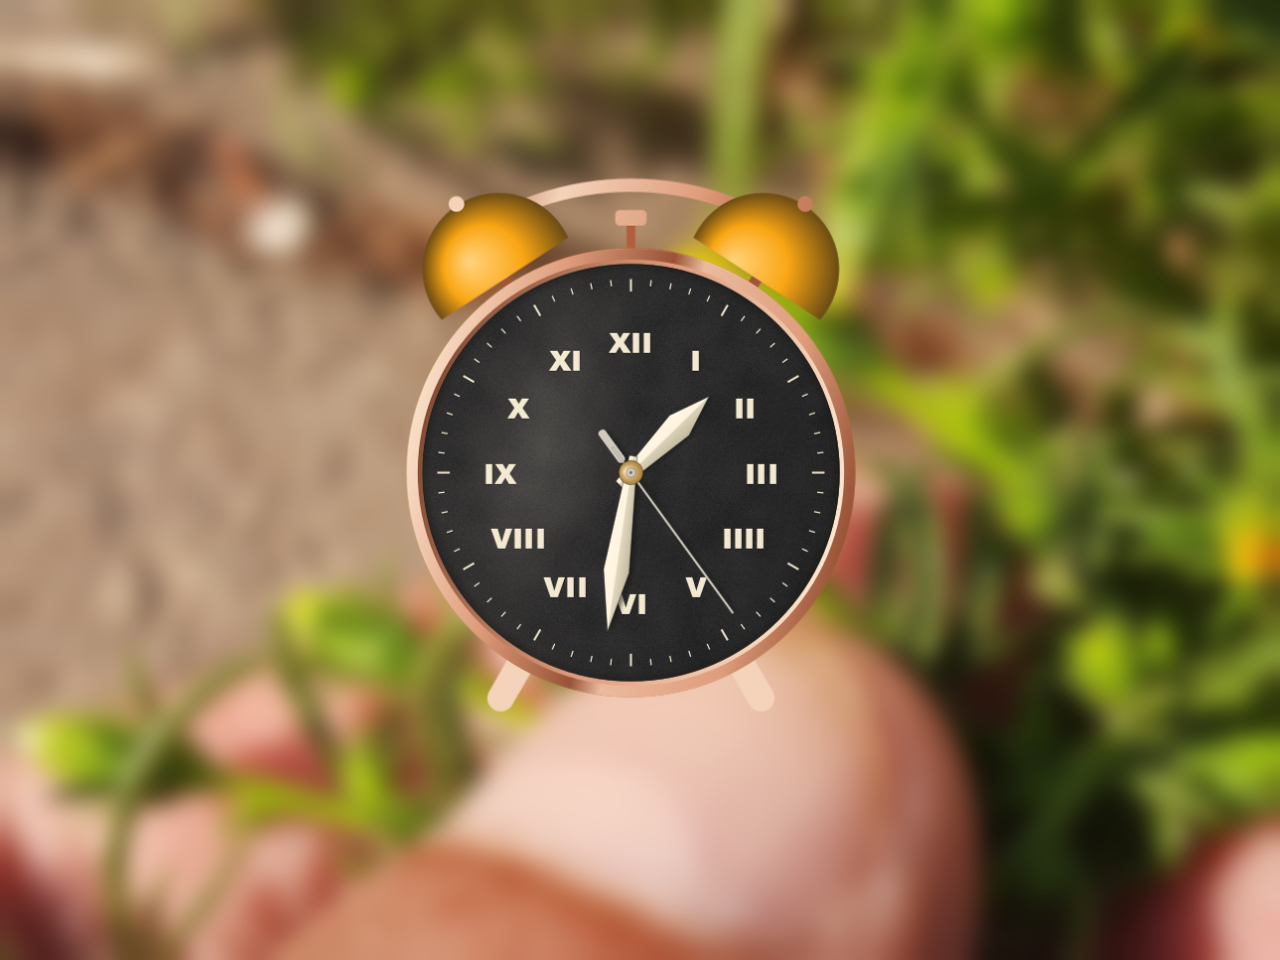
1:31:24
